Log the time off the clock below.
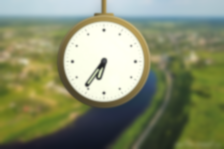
6:36
